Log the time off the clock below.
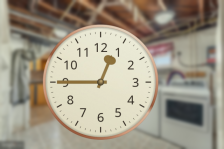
12:45
